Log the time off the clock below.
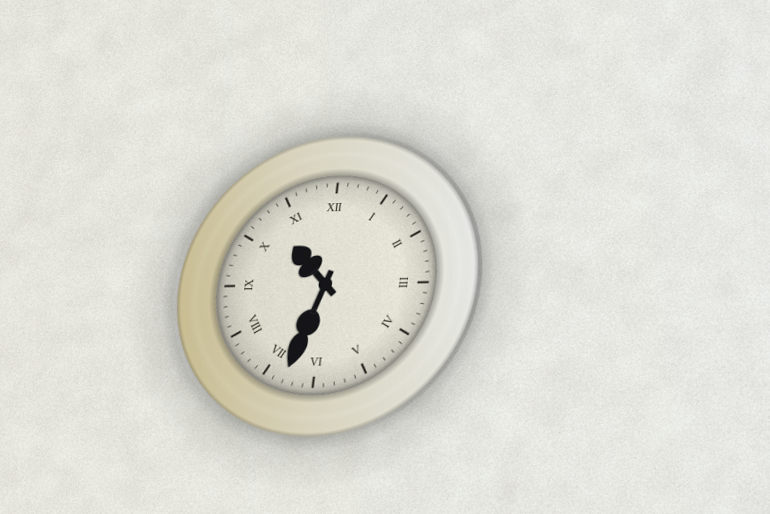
10:33
